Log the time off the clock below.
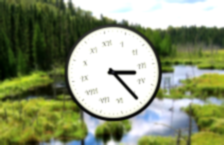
3:25
